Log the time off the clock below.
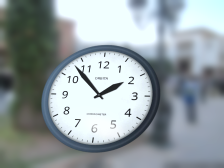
1:53
